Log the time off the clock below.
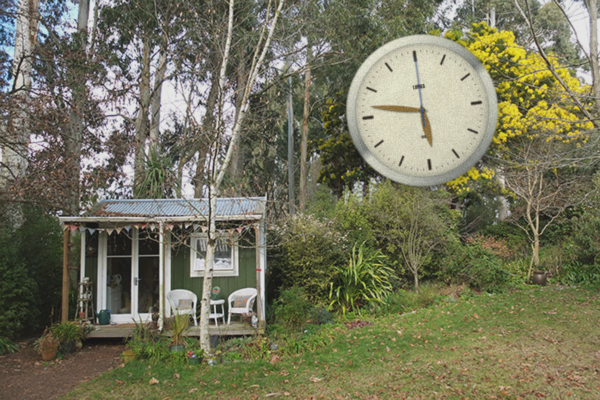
5:47:00
